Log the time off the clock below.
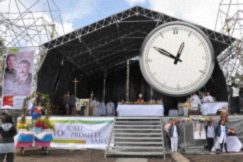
12:50
